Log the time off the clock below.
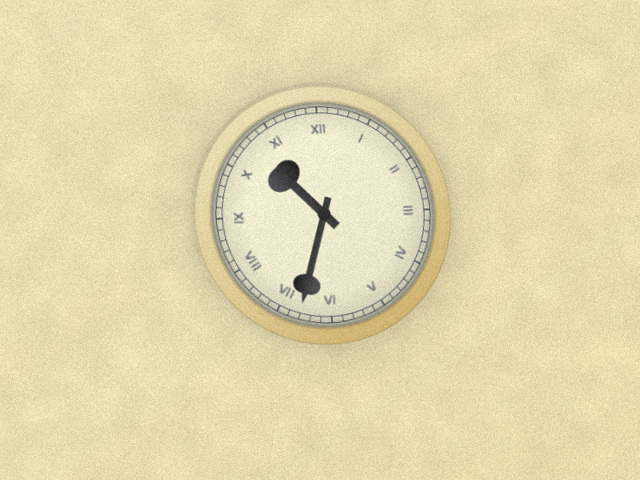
10:33
